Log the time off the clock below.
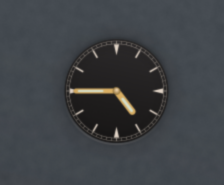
4:45
